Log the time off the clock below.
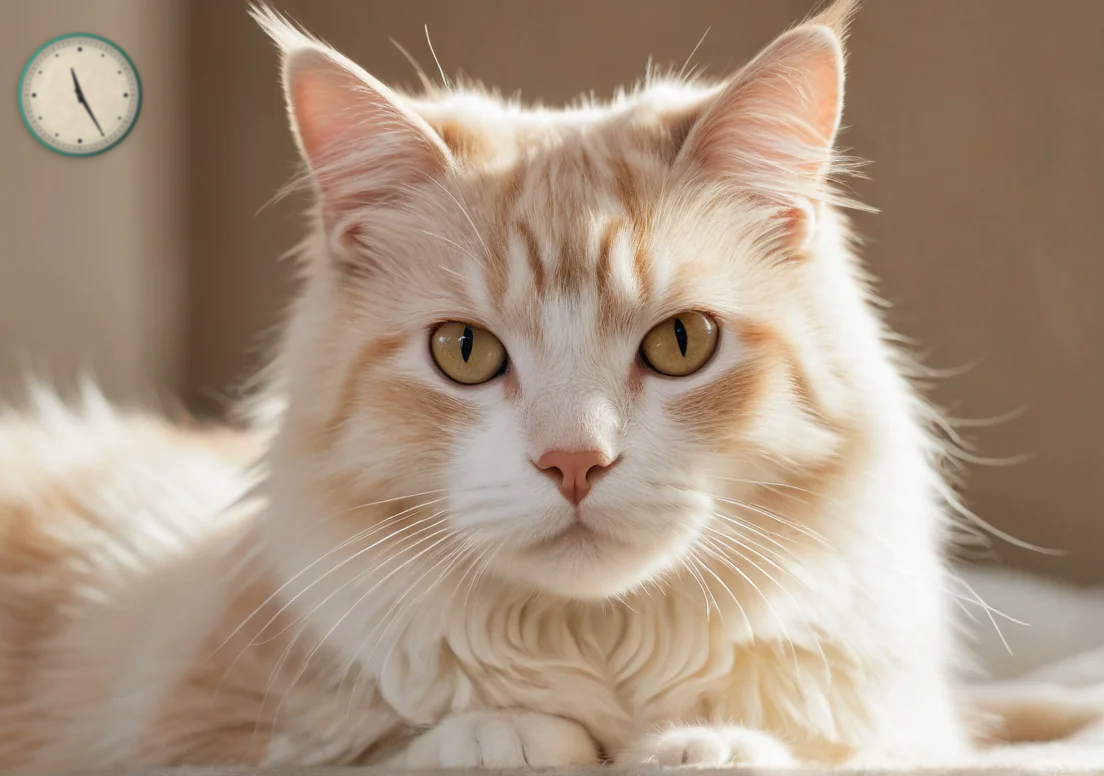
11:25
